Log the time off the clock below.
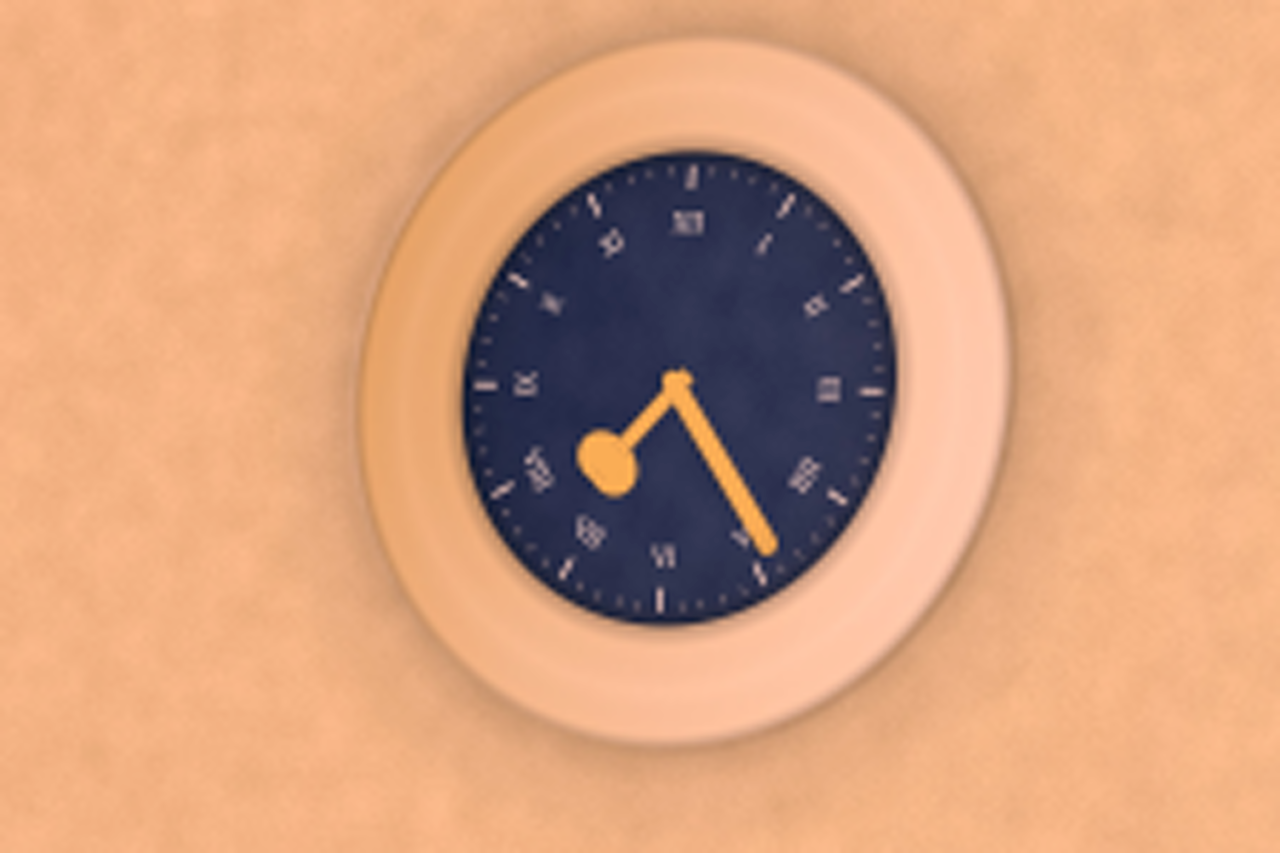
7:24
